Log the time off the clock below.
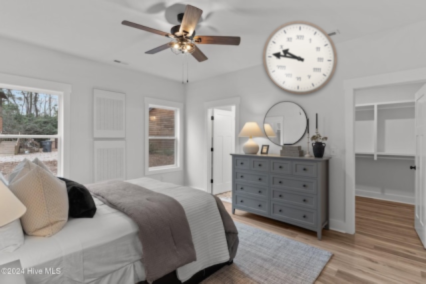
9:46
